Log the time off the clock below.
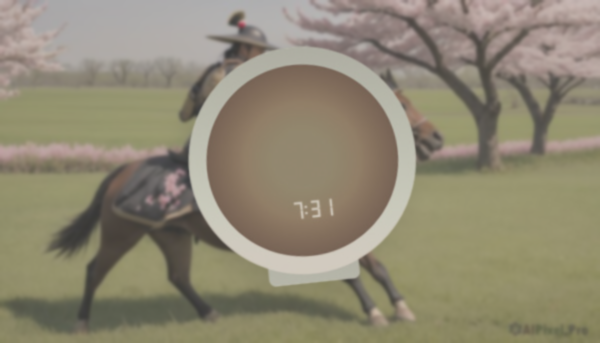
7:31
